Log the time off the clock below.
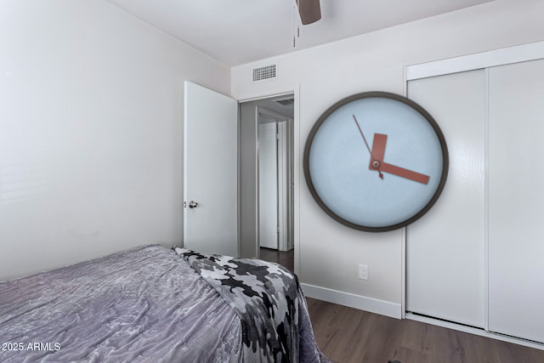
12:17:56
